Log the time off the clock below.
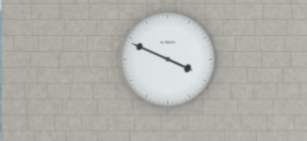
3:49
